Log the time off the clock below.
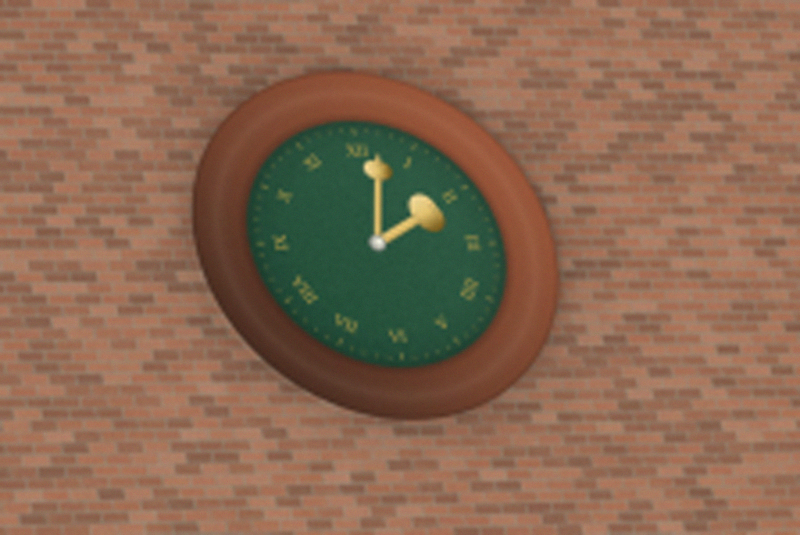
2:02
